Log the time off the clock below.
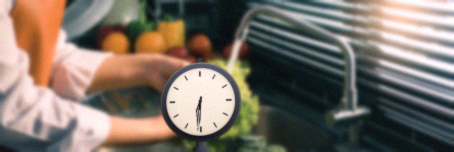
6:31
